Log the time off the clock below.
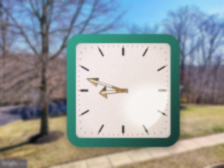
8:48
